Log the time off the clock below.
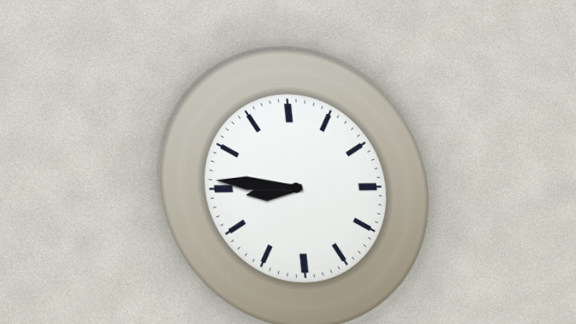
8:46
